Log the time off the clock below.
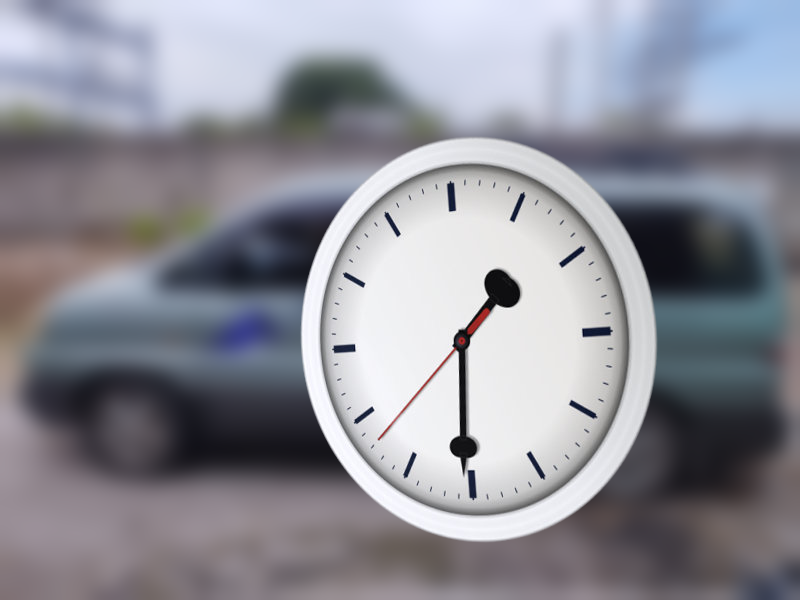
1:30:38
